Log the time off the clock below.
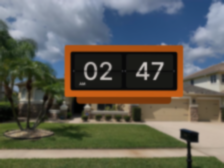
2:47
